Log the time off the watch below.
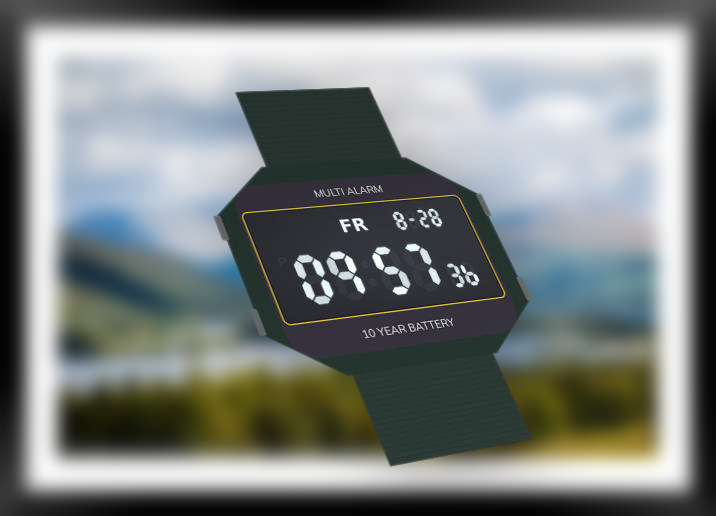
9:57:36
